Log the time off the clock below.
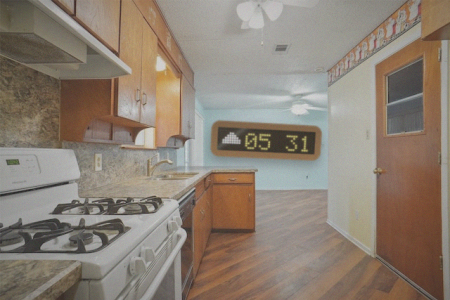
5:31
